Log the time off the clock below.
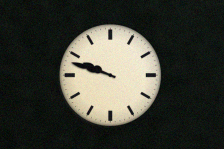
9:48
